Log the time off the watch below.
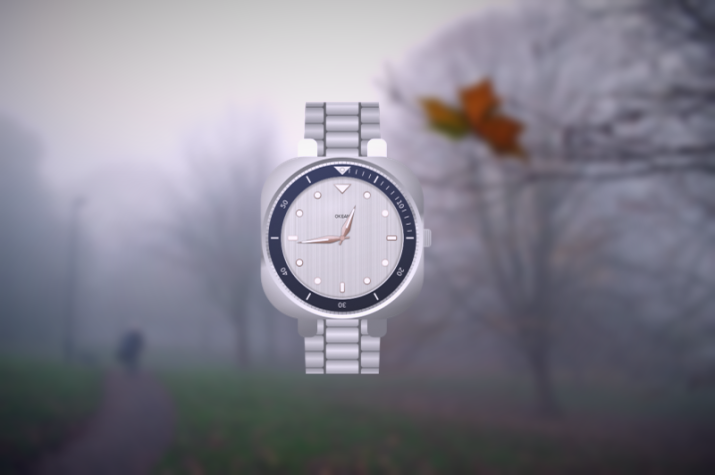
12:44
